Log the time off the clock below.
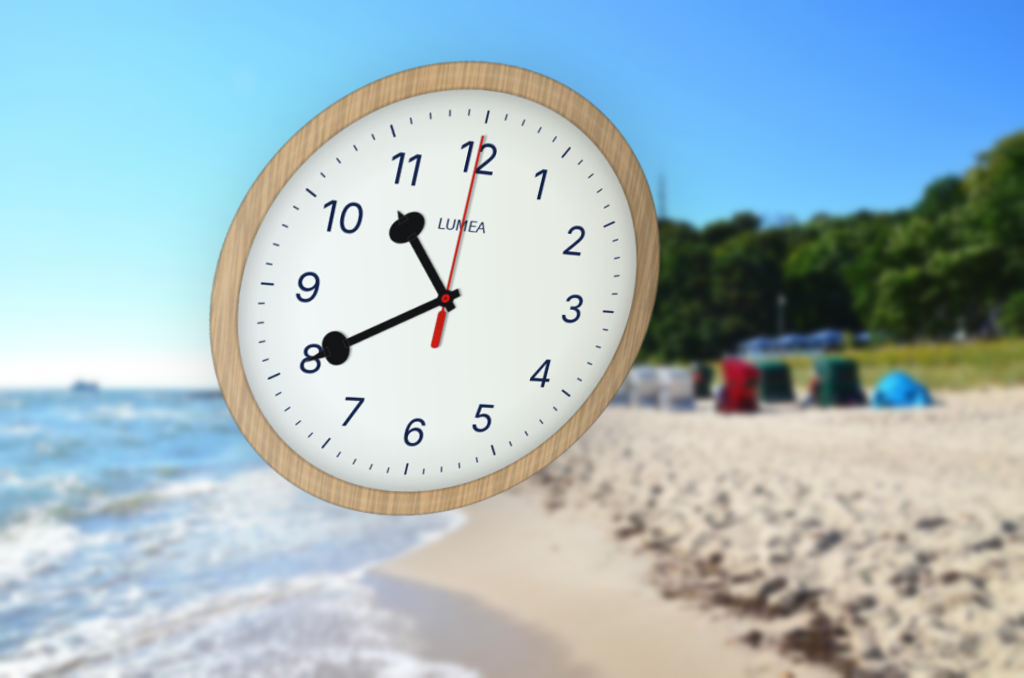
10:40:00
